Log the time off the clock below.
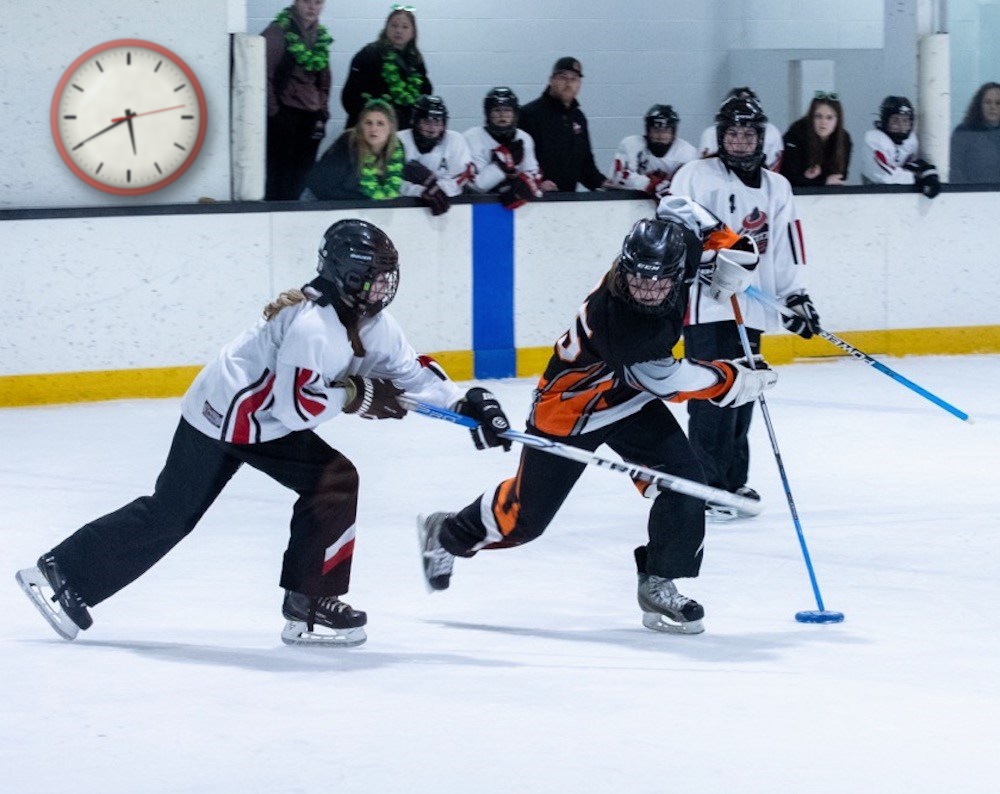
5:40:13
